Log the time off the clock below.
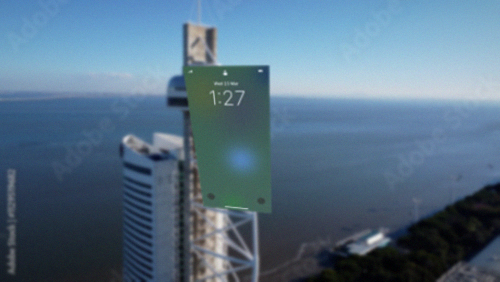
1:27
